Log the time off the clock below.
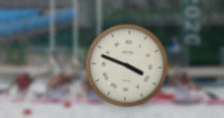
3:48
